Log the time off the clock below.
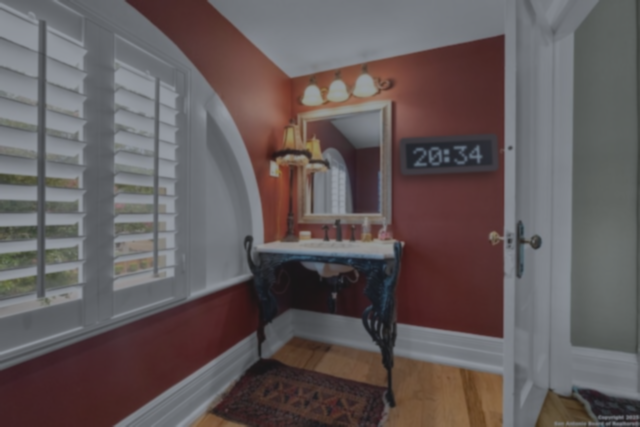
20:34
